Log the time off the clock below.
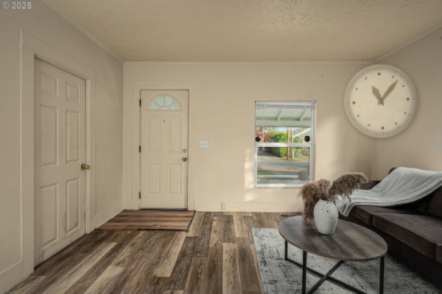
11:07
